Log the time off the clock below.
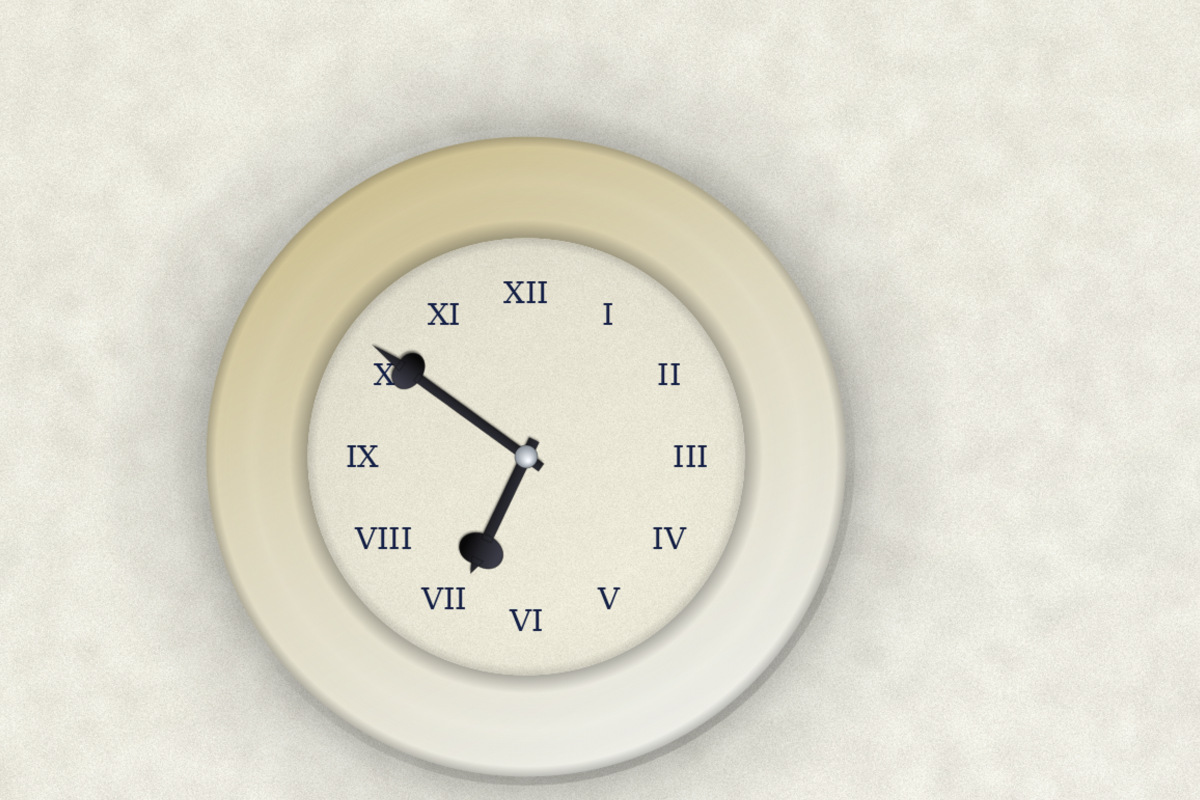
6:51
